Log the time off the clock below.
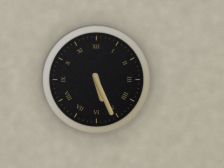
5:26
